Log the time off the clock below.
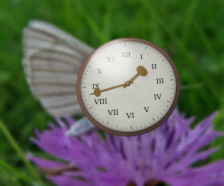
1:43
